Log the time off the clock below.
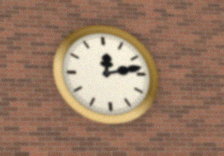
12:13
